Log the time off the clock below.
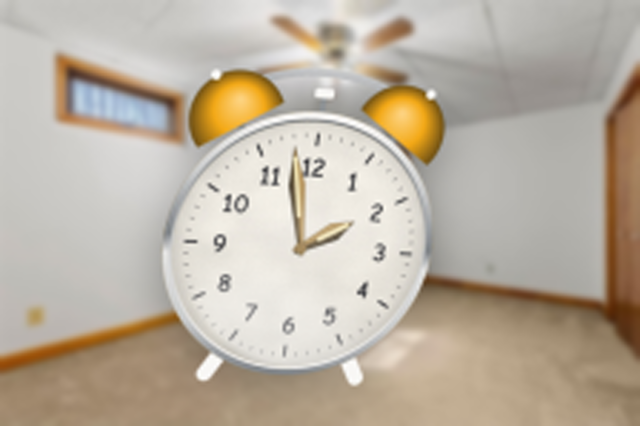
1:58
